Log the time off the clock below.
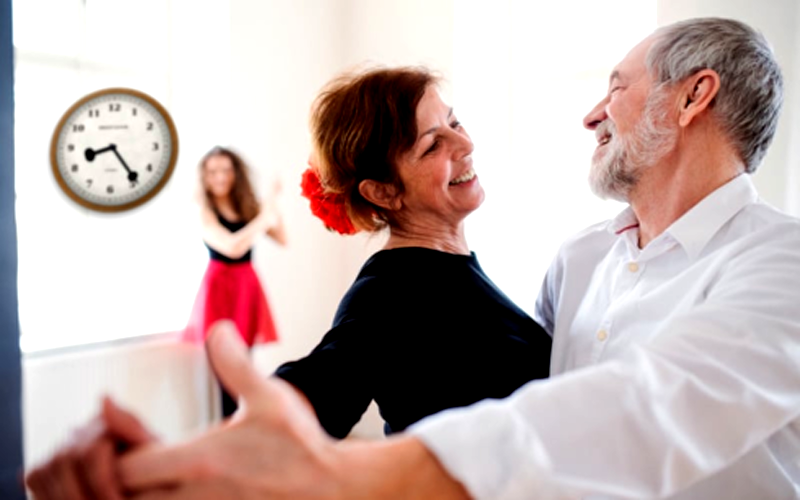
8:24
